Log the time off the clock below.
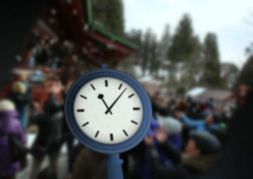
11:07
